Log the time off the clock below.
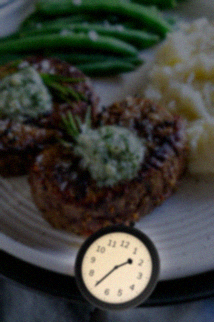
1:35
